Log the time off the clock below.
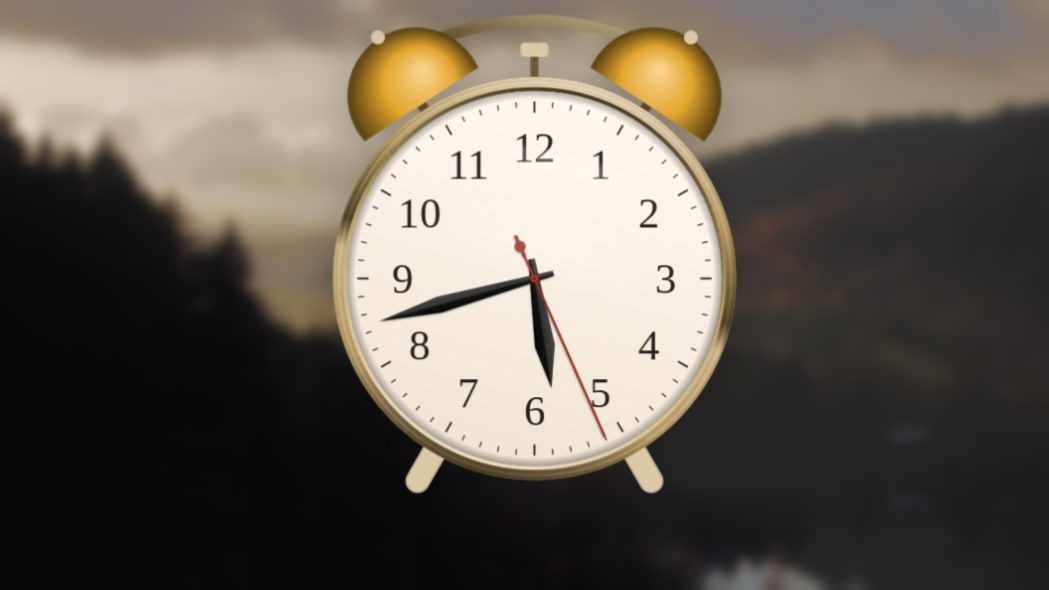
5:42:26
